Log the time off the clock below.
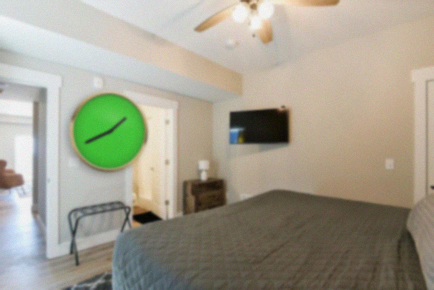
1:41
